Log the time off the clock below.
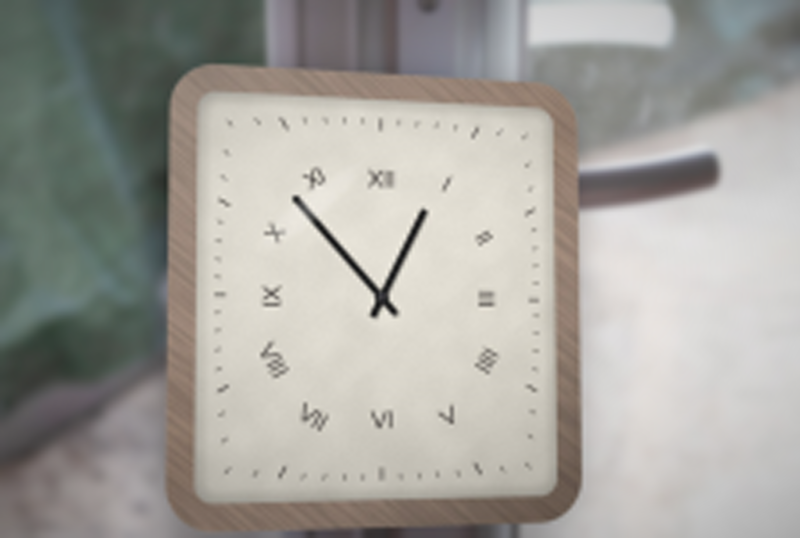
12:53
